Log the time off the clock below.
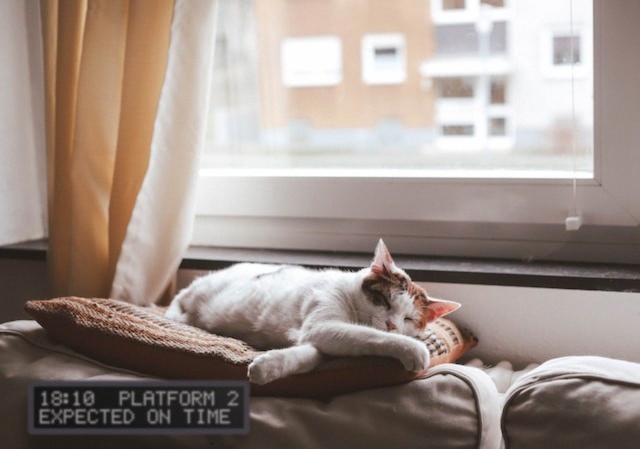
18:10
